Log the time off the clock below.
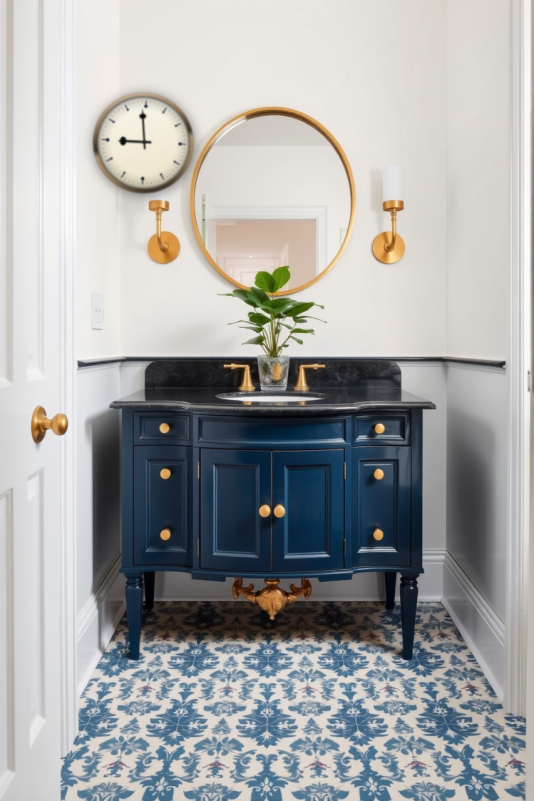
8:59
